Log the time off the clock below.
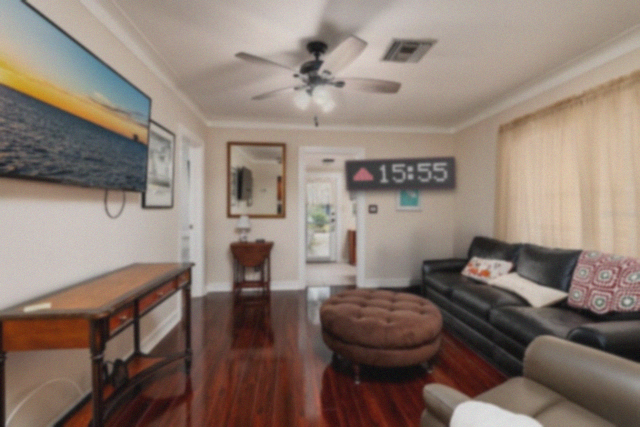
15:55
